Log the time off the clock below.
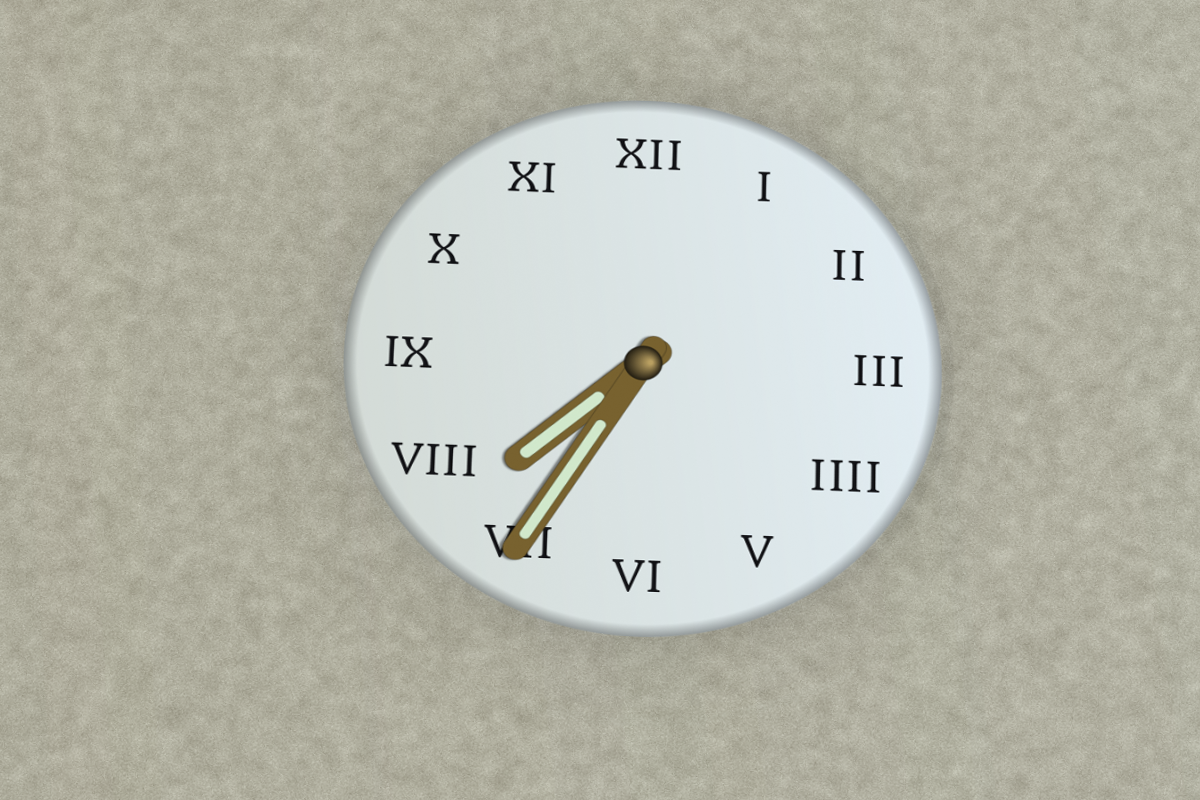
7:35
